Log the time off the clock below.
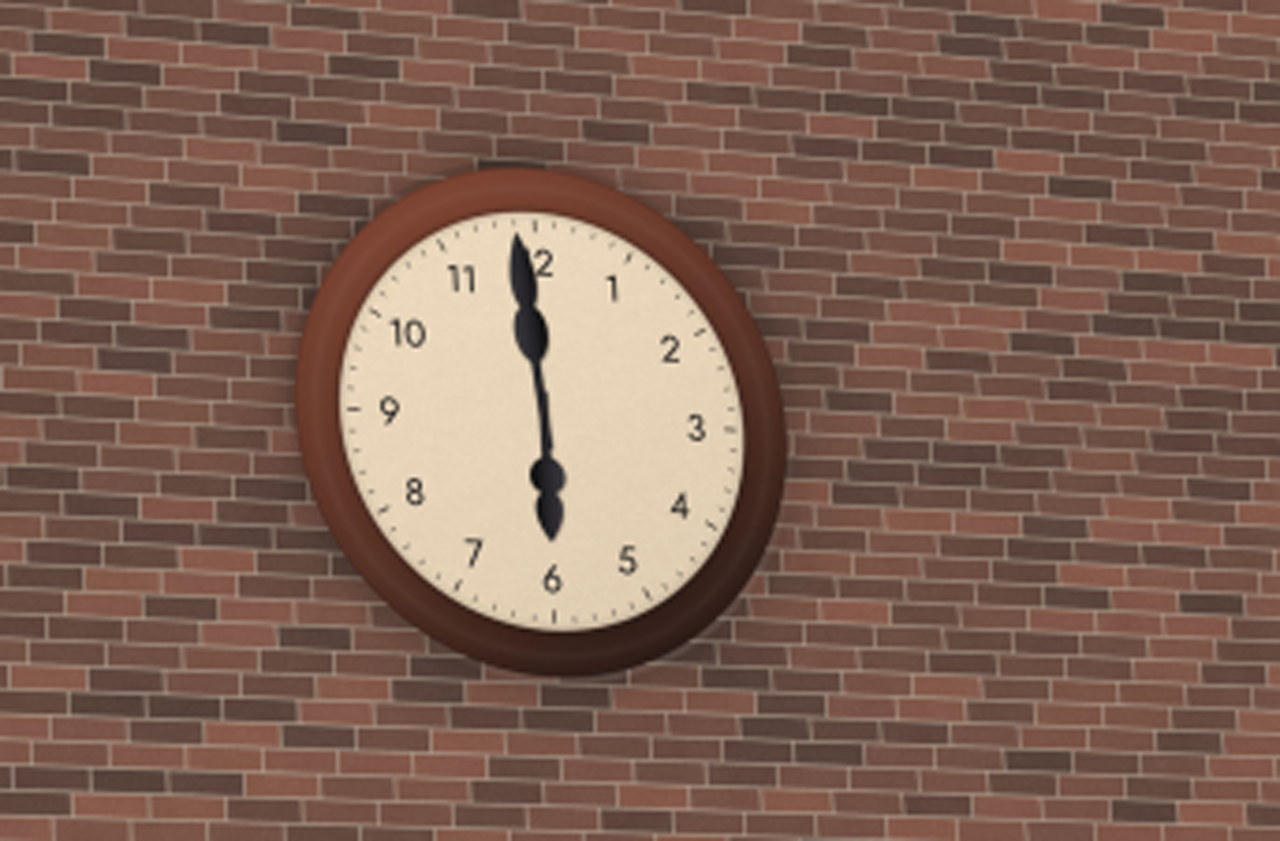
5:59
